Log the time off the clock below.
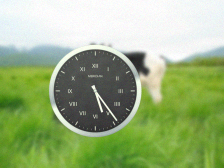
5:24
